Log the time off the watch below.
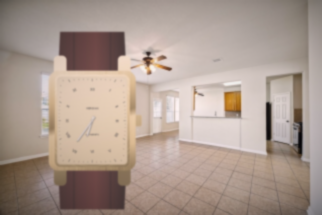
6:36
